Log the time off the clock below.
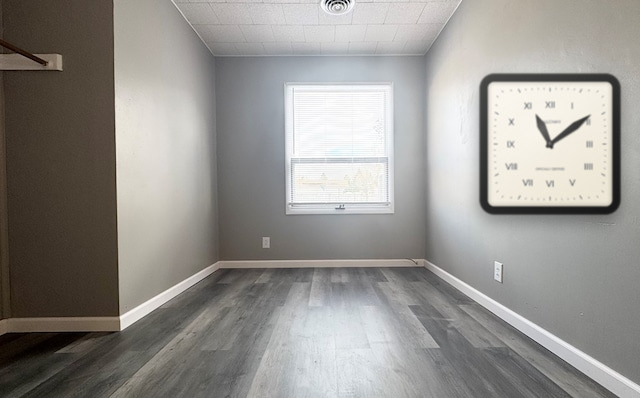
11:09
